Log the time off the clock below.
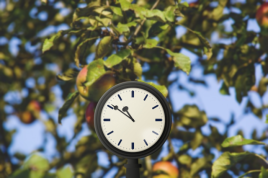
10:51
